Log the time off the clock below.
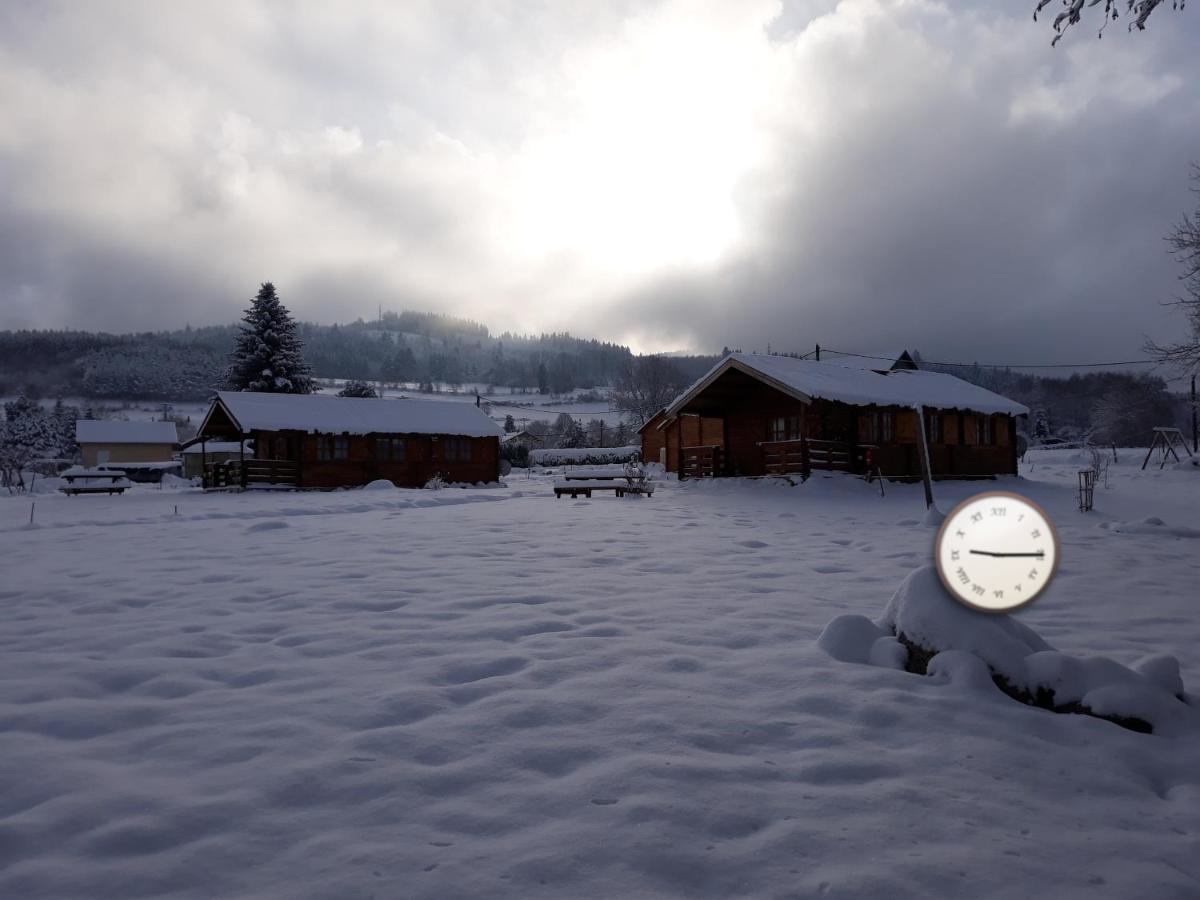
9:15
